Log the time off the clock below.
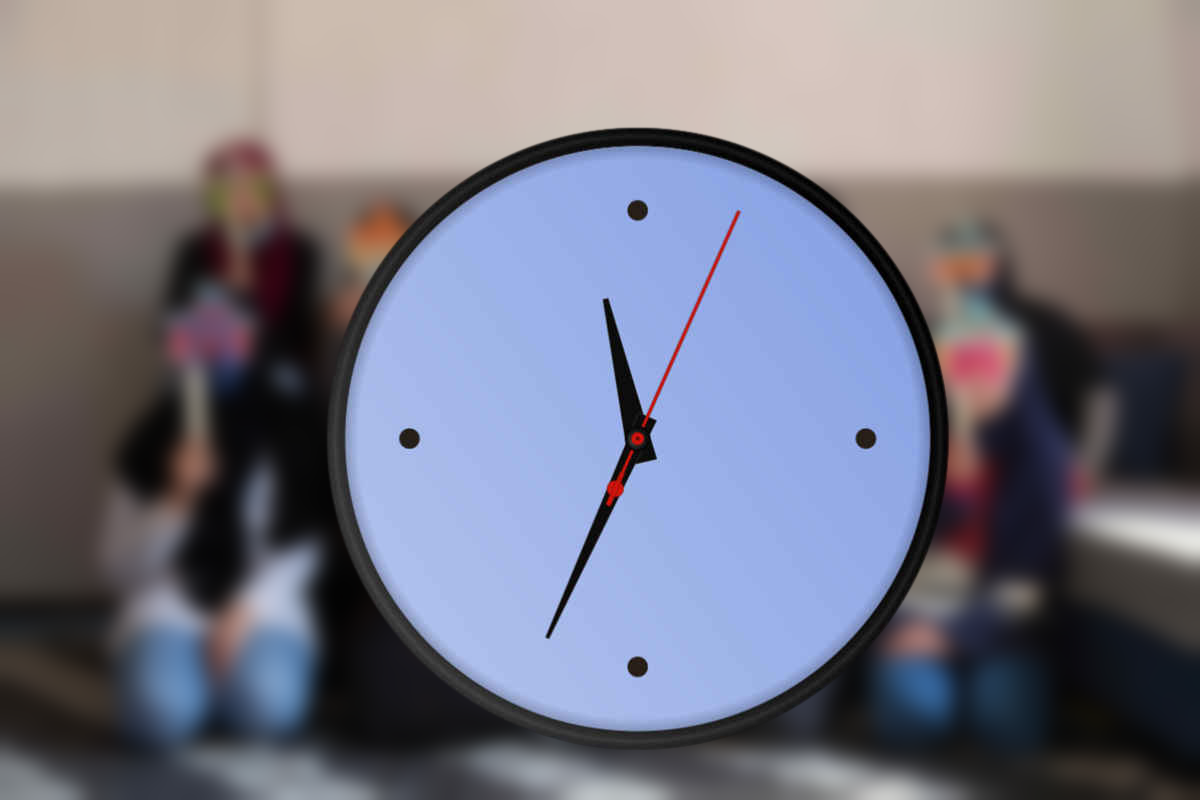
11:34:04
